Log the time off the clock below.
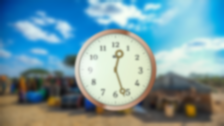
12:27
